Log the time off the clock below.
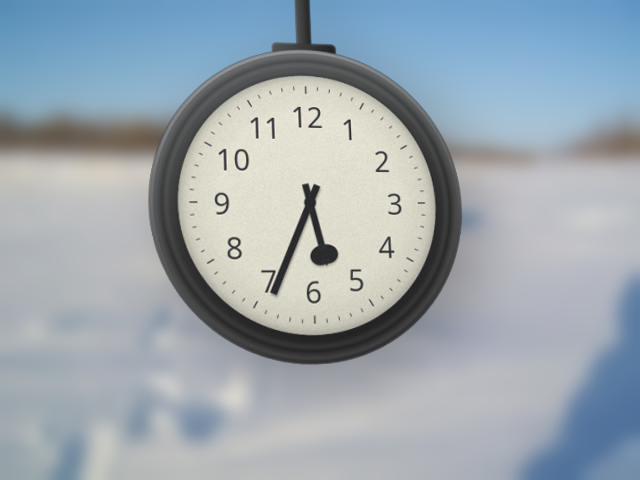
5:34
